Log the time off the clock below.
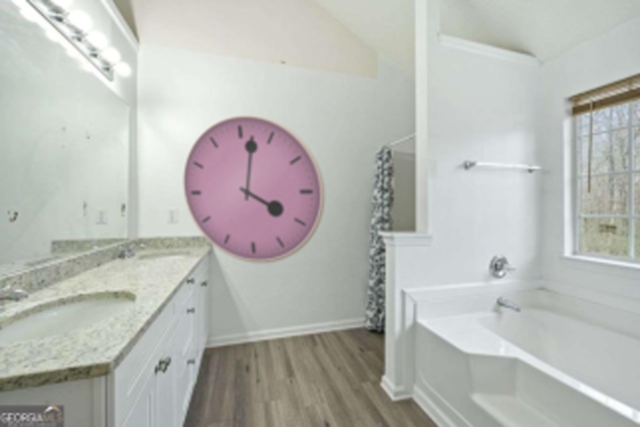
4:02
